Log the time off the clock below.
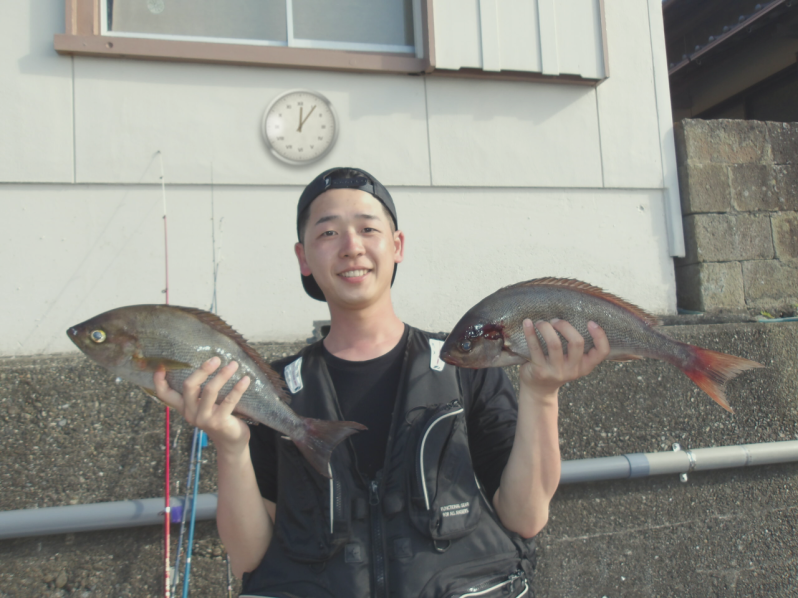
12:06
